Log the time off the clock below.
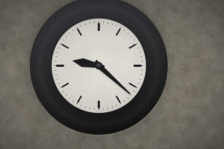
9:22
